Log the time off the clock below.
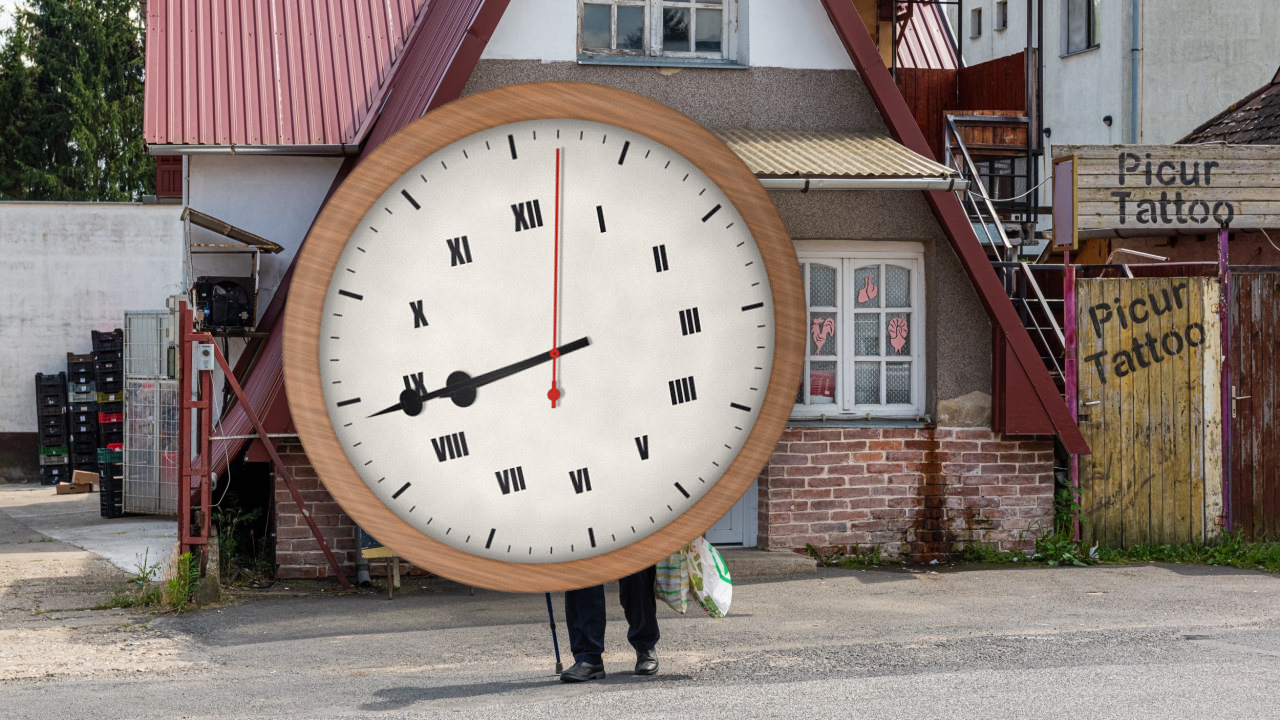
8:44:02
